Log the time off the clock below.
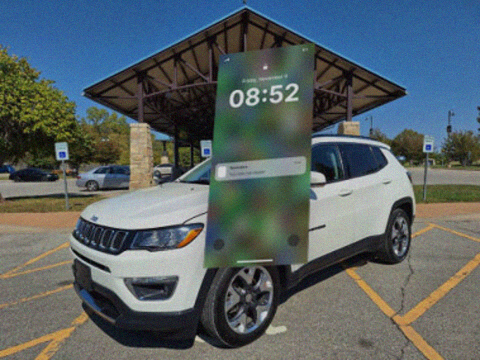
8:52
